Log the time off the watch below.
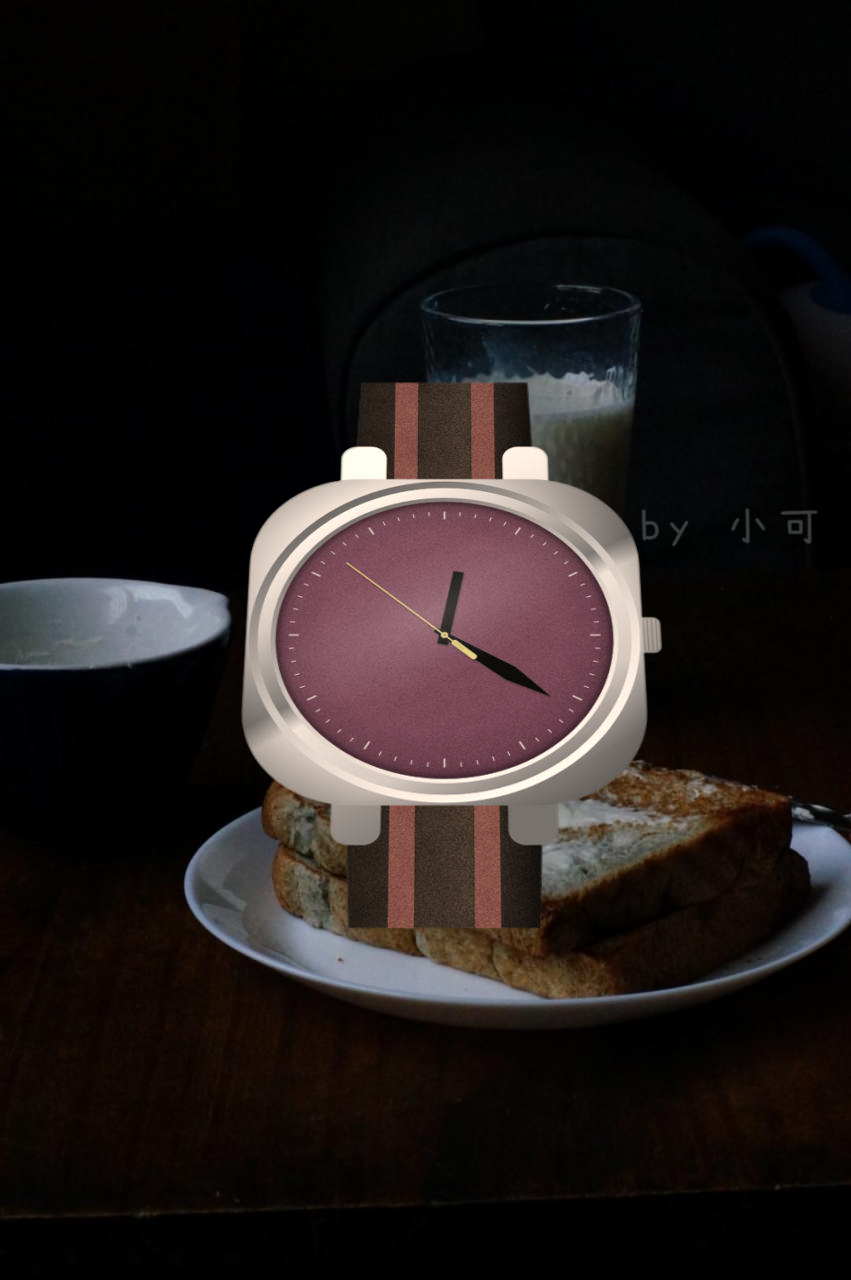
12:20:52
